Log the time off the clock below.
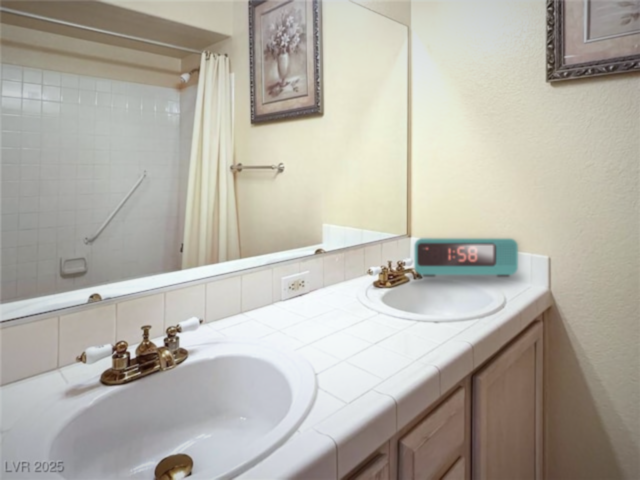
1:58
